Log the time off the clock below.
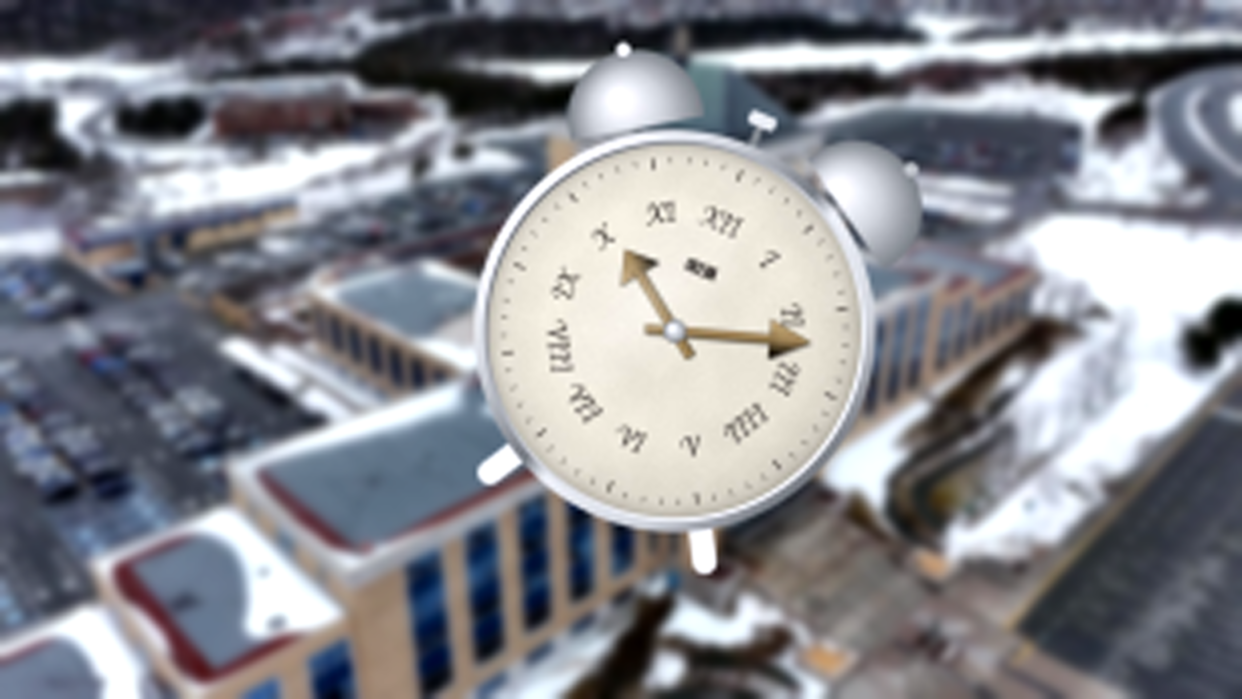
10:12
